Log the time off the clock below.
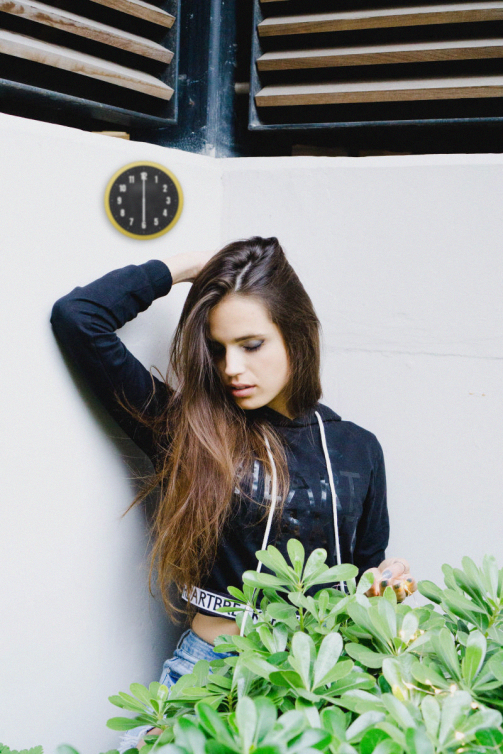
6:00
